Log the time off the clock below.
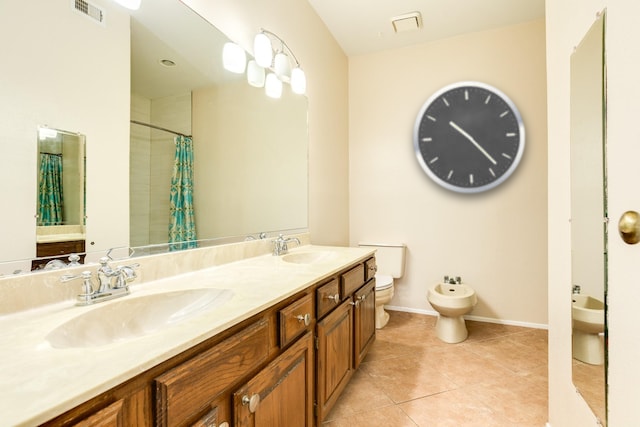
10:23
